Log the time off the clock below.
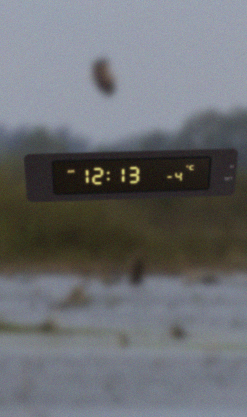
12:13
